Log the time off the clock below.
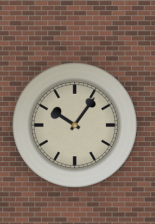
10:06
